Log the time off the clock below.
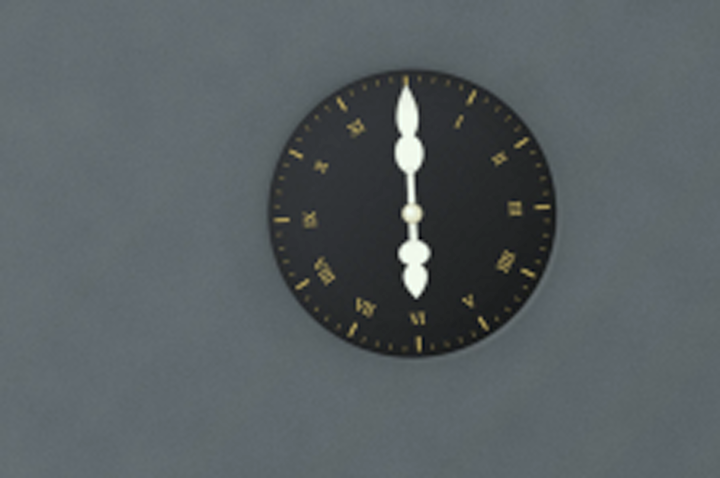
6:00
